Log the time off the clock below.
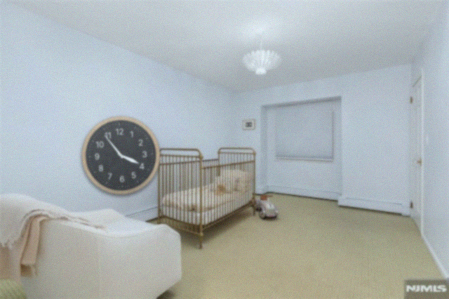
3:54
